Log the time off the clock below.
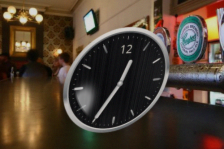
12:35
